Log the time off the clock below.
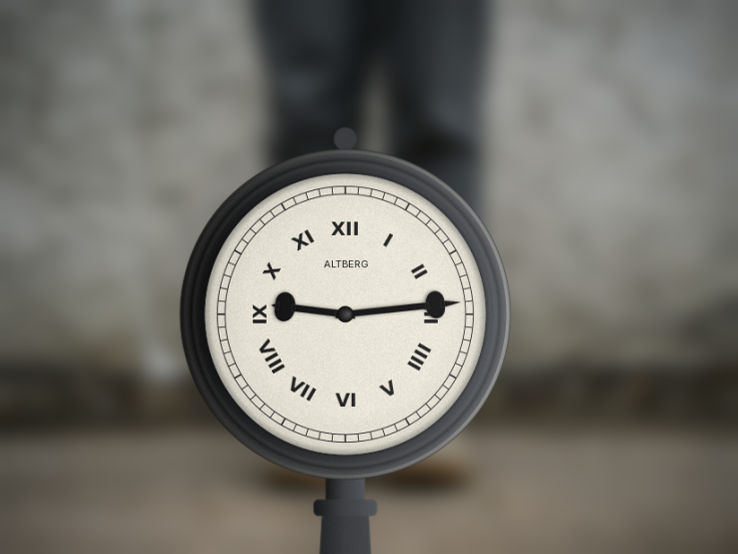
9:14
